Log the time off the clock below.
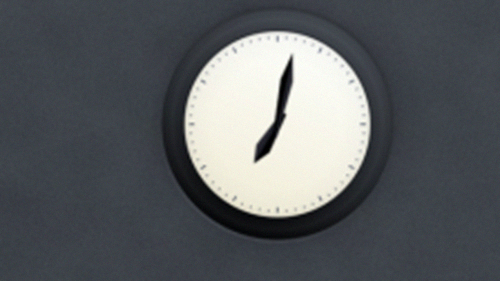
7:02
